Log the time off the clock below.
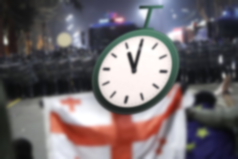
11:00
